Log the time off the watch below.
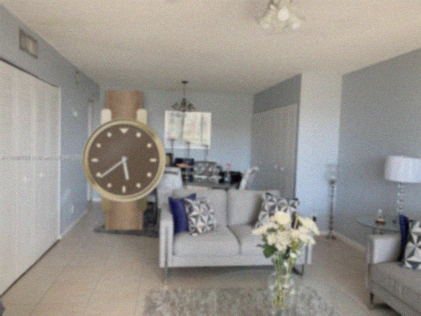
5:39
